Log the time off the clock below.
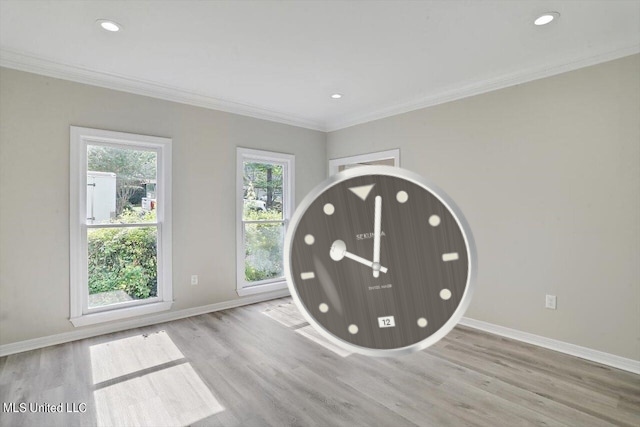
10:02
